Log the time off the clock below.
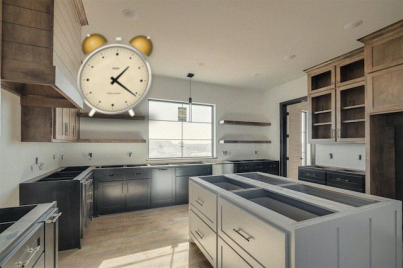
1:21
